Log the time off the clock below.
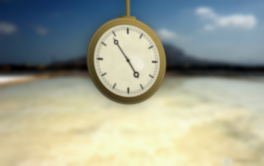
4:54
